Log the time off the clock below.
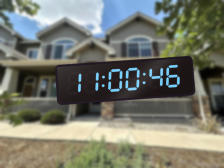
11:00:46
